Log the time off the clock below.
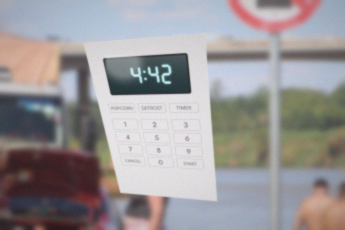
4:42
